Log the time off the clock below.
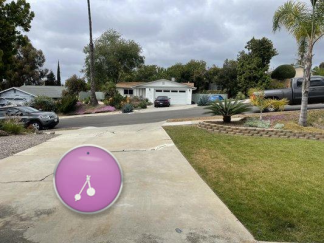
5:35
